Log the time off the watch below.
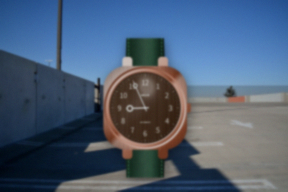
8:56
